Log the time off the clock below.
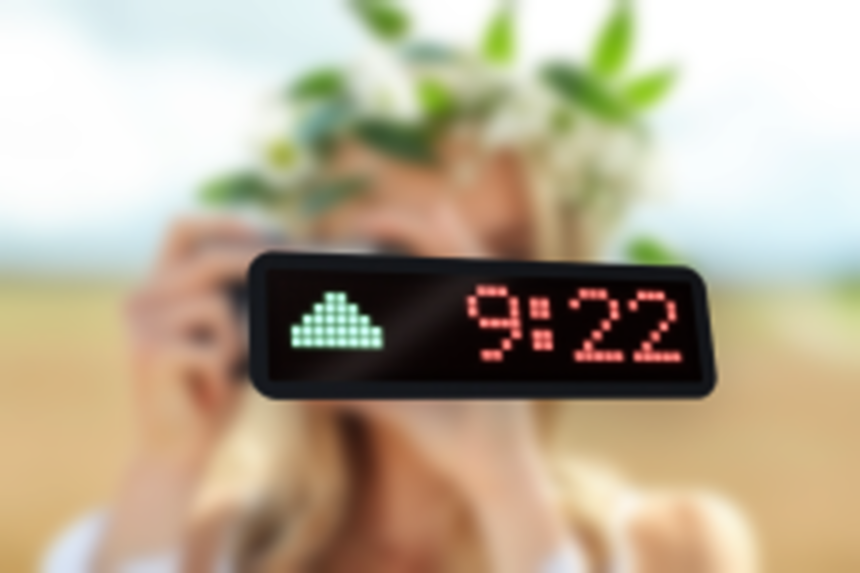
9:22
